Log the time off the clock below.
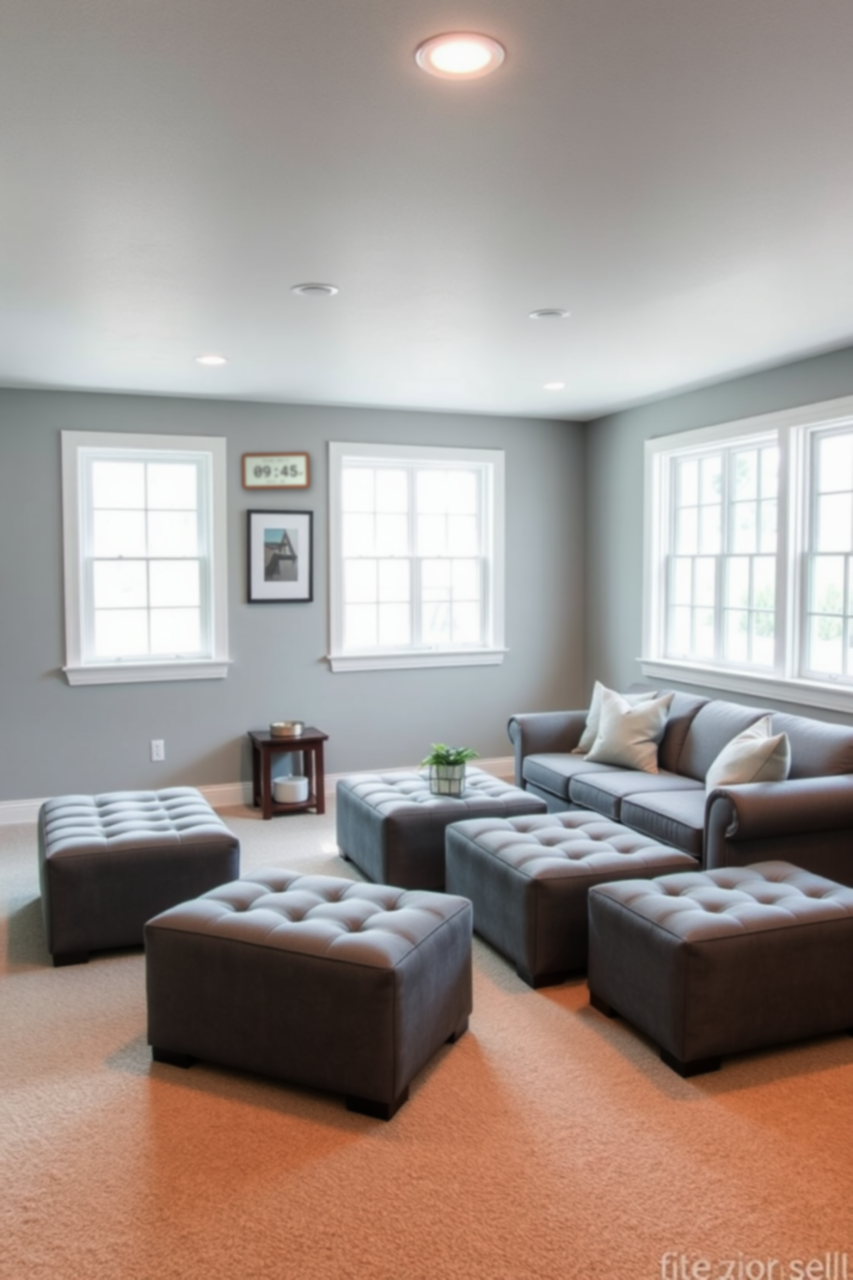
9:45
